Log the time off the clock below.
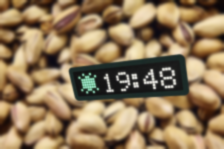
19:48
